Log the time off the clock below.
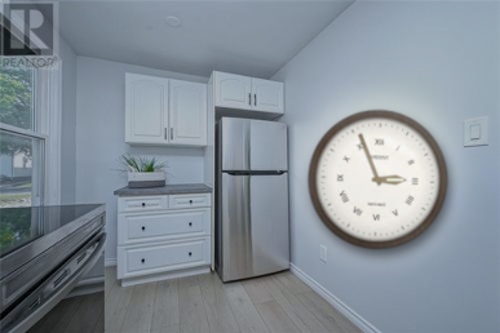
2:56
